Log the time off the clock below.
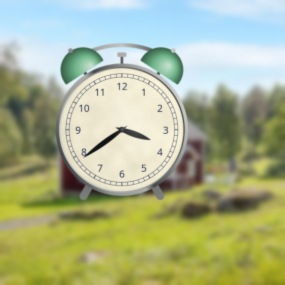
3:39
